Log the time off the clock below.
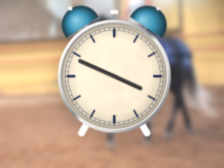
3:49
